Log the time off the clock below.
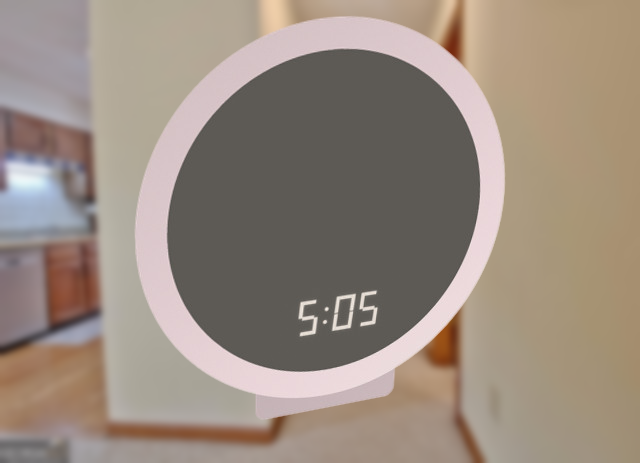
5:05
